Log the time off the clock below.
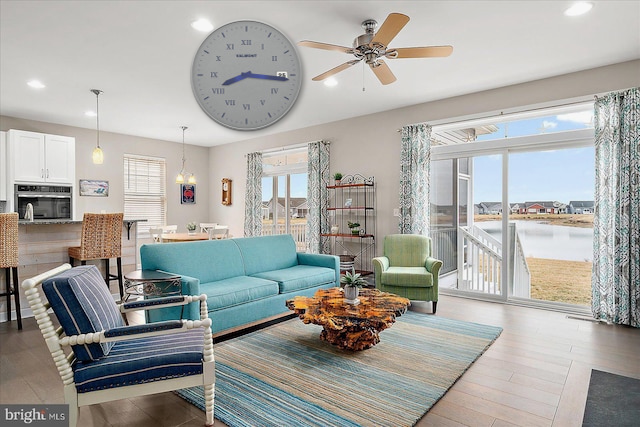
8:16
